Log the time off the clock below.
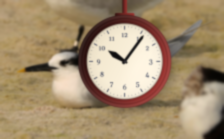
10:06
